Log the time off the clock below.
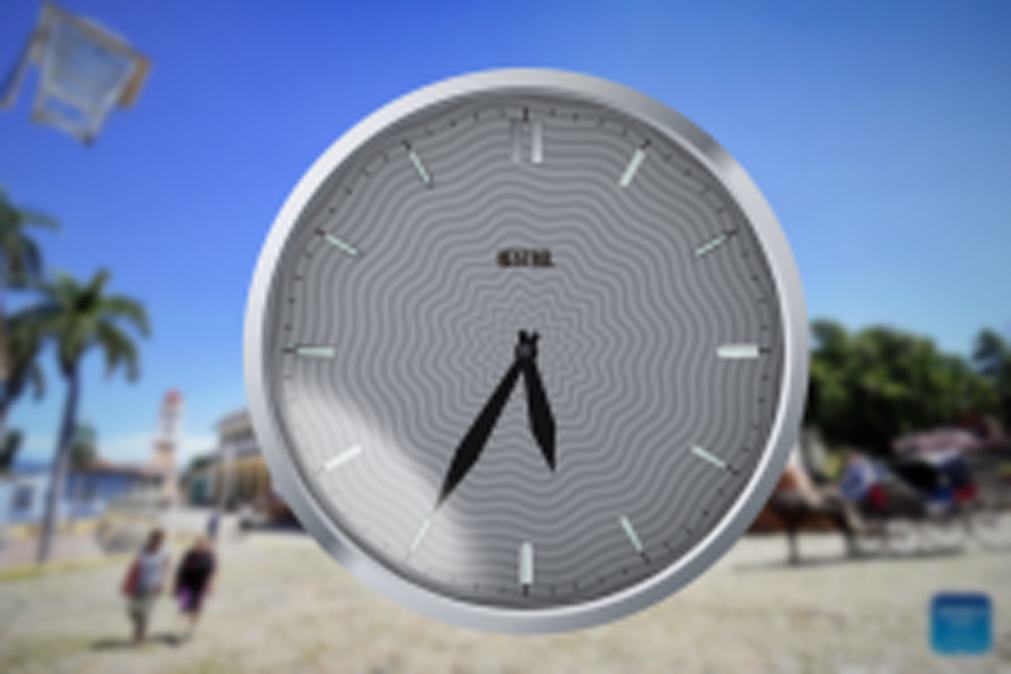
5:35
